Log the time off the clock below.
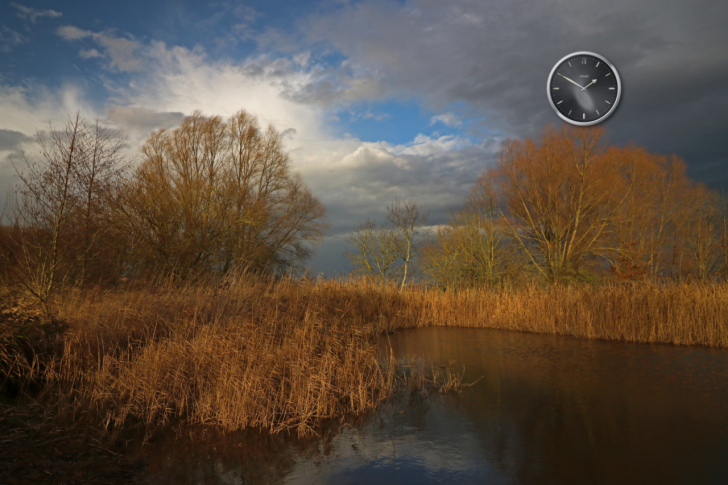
1:50
